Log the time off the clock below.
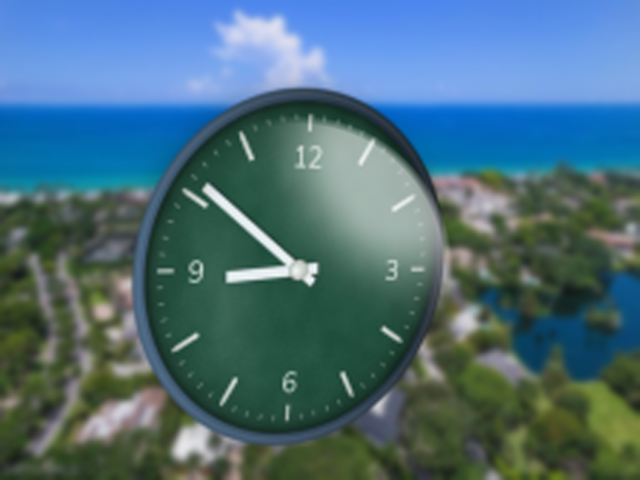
8:51
